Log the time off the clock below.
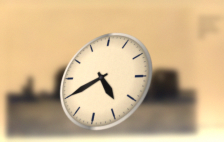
4:40
